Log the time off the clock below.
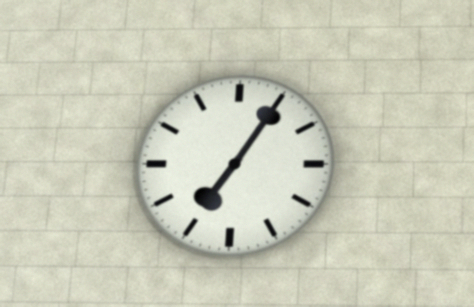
7:05
